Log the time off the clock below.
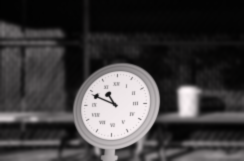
10:49
